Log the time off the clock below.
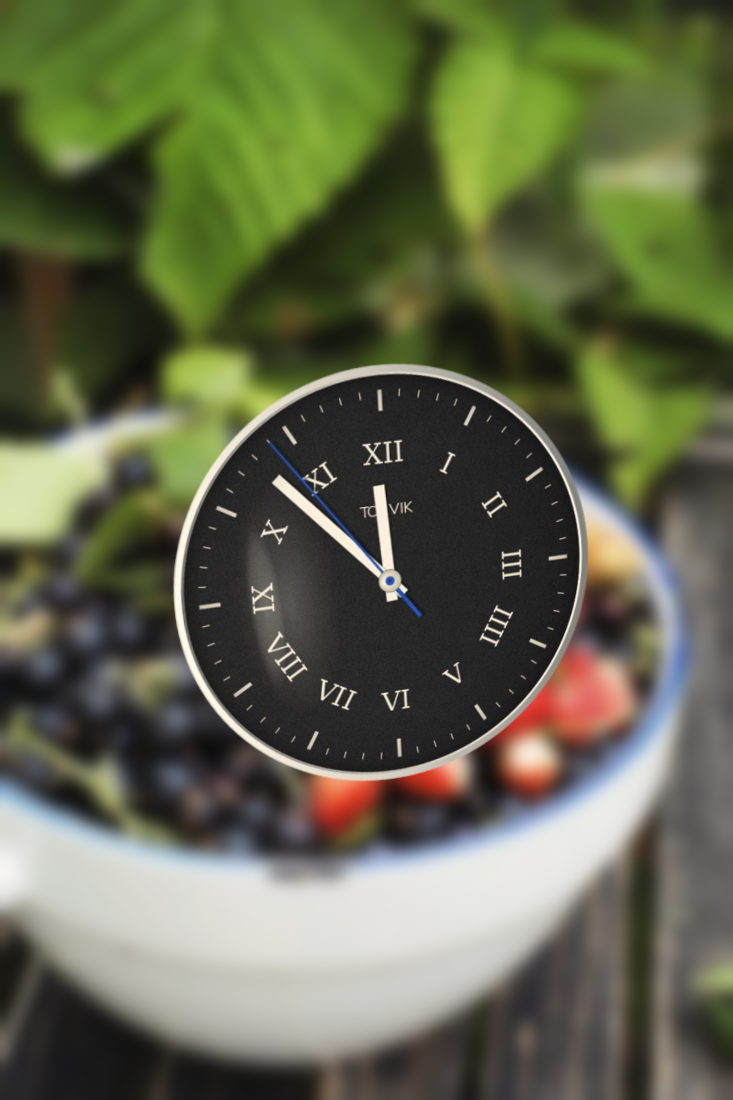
11:52:54
